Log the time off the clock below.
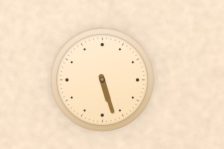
5:27
